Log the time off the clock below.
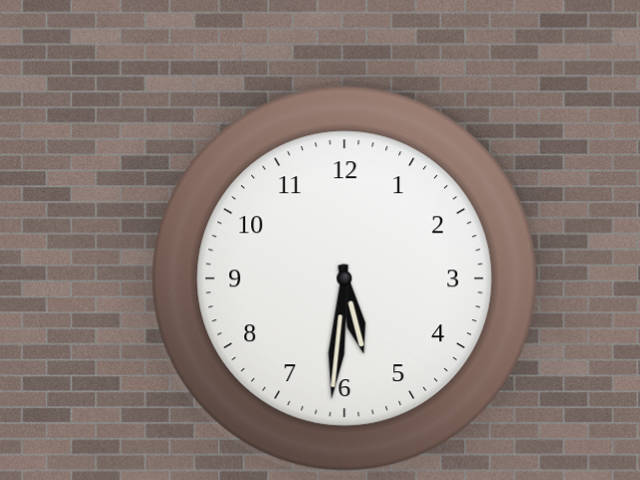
5:31
